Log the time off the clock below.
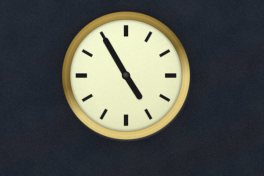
4:55
